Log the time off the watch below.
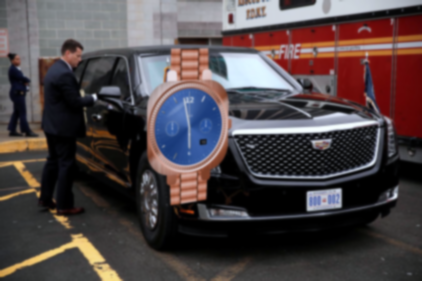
5:58
